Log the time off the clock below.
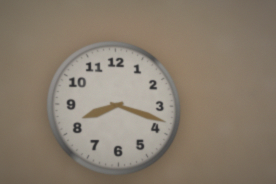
8:18
